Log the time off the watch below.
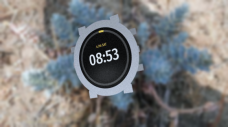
8:53
